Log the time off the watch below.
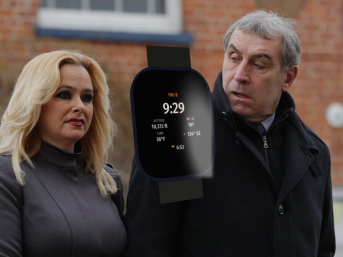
9:29
